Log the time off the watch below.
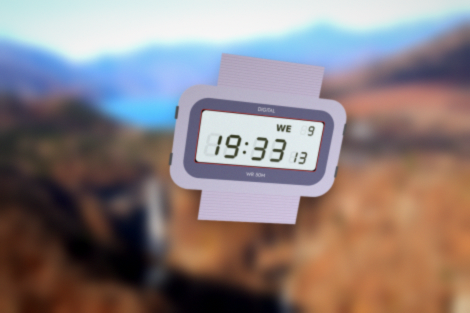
19:33:13
